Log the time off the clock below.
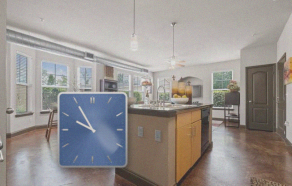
9:55
